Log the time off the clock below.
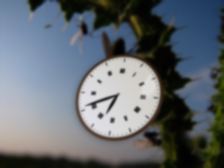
6:41
